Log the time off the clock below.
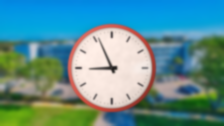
8:56
